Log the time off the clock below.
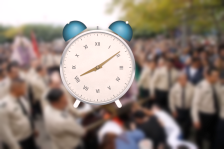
8:09
